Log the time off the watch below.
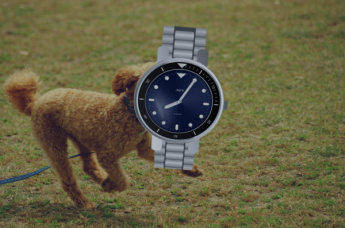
8:05
